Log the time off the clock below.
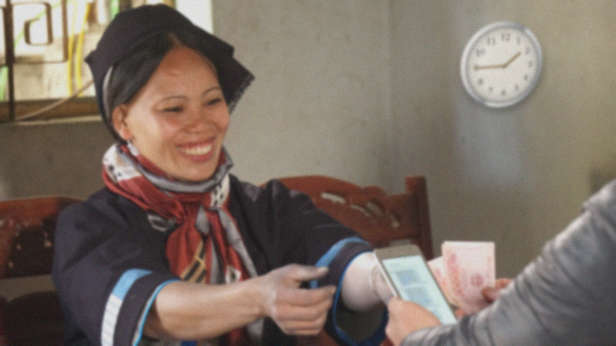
1:45
